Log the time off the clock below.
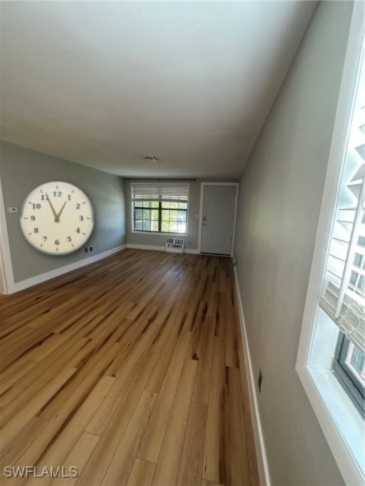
12:56
